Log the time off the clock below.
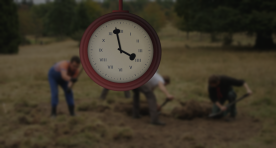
3:58
